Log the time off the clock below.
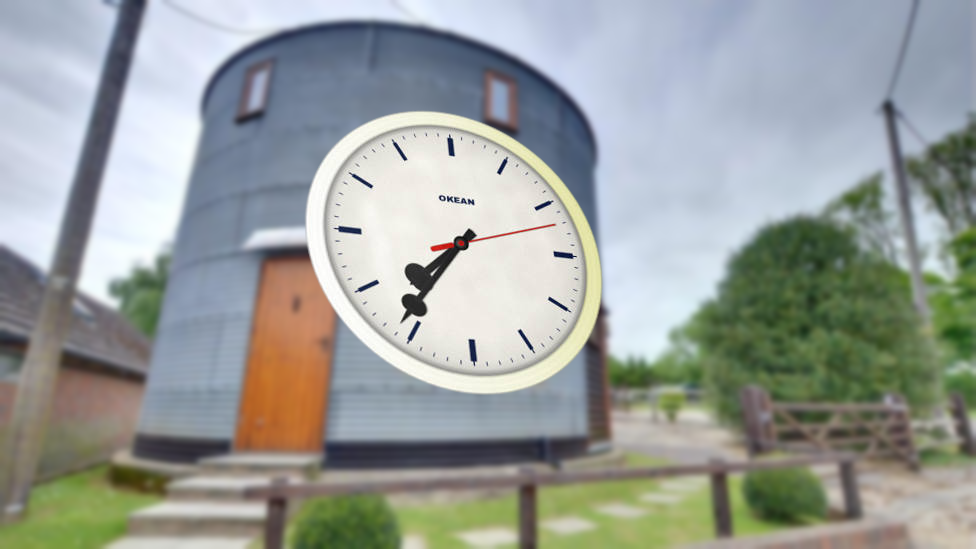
7:36:12
